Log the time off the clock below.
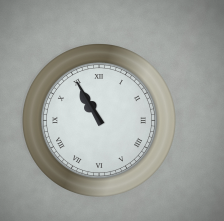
10:55
